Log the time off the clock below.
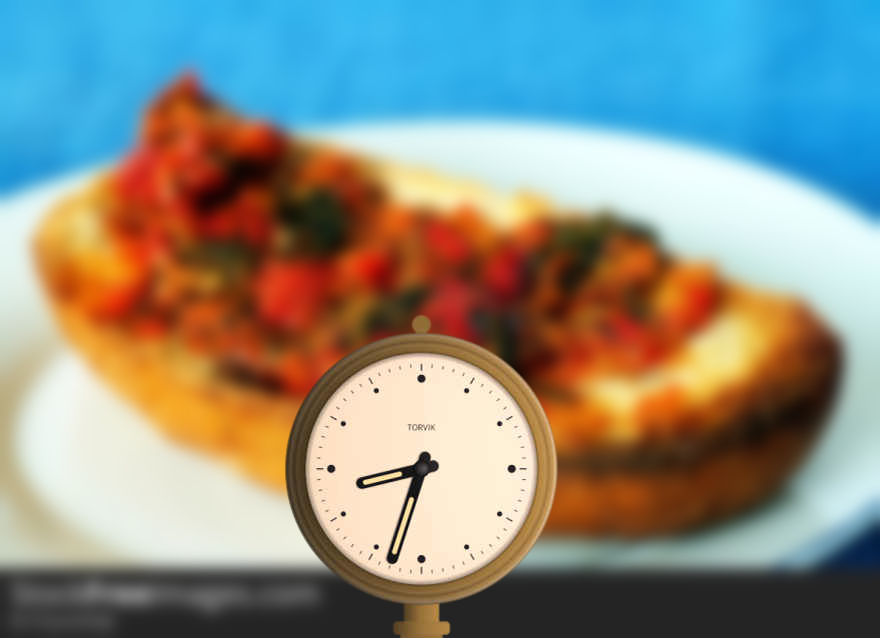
8:33
